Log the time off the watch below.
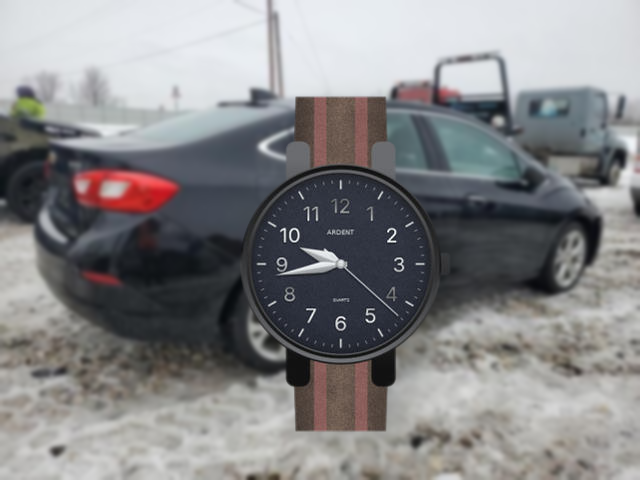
9:43:22
